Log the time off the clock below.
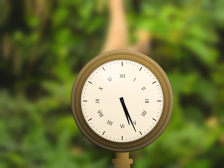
5:26
